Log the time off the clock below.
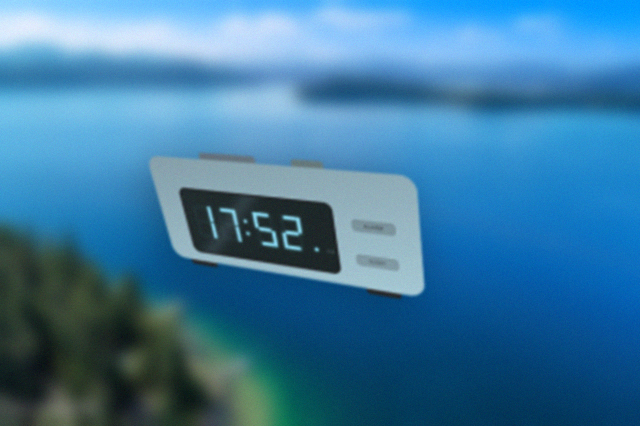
17:52
